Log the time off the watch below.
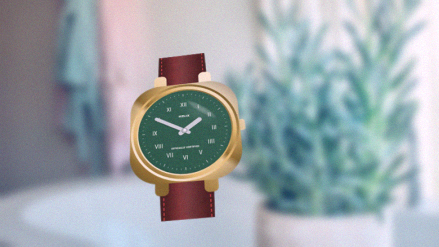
1:50
